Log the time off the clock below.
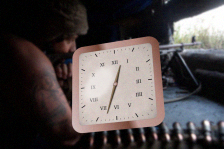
12:33
